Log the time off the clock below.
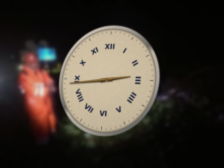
2:44
